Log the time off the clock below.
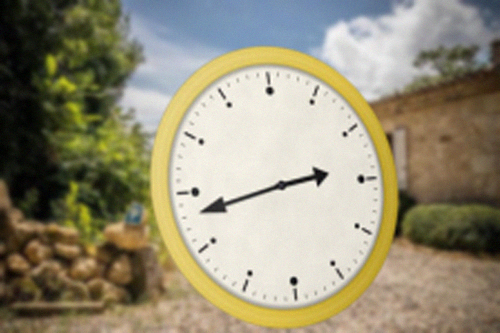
2:43
